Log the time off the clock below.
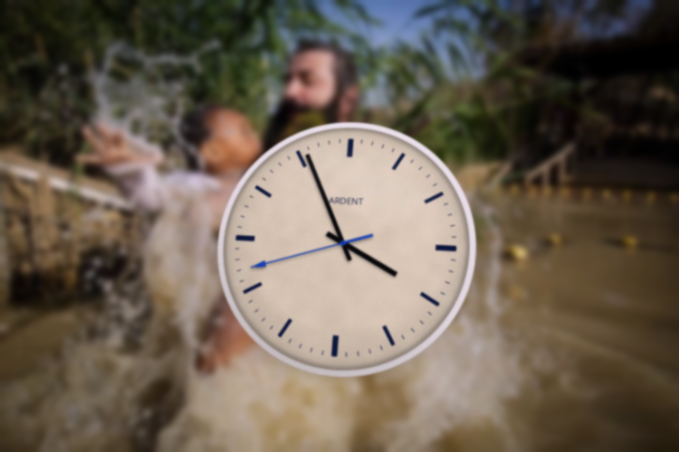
3:55:42
